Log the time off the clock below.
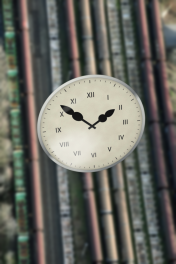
1:52
